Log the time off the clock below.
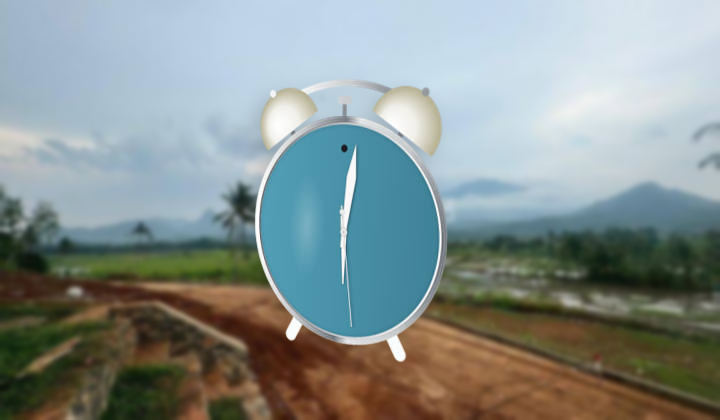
6:01:29
